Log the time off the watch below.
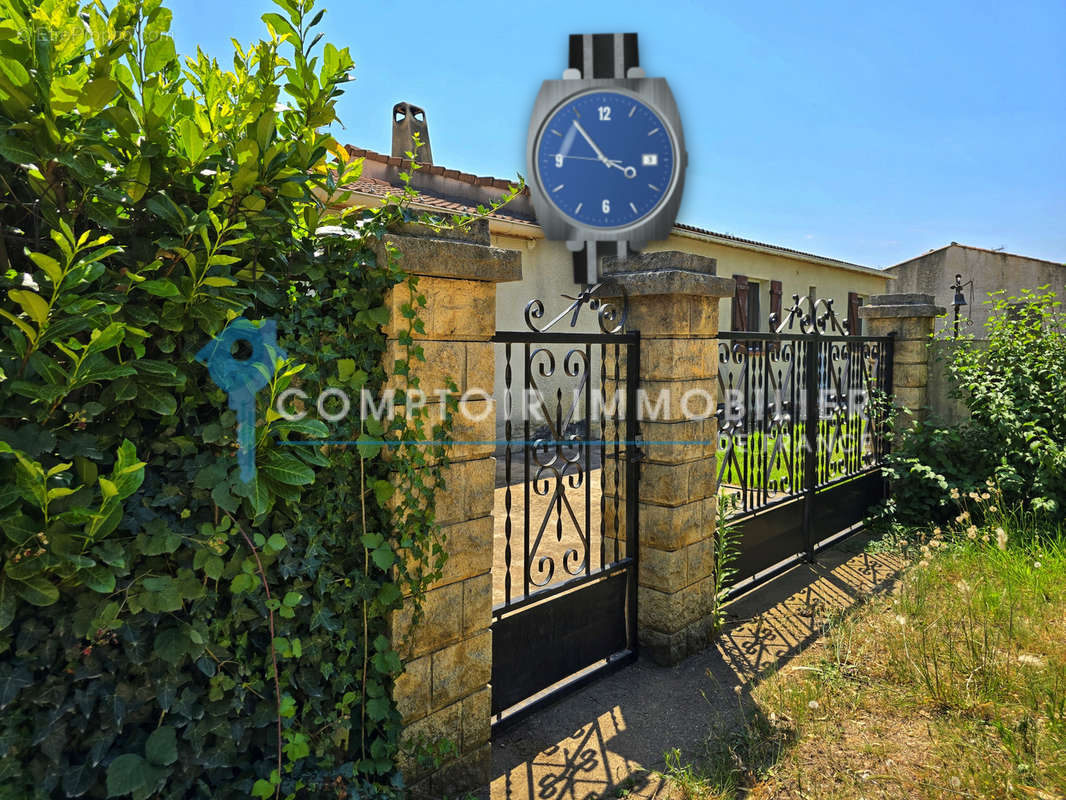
3:53:46
